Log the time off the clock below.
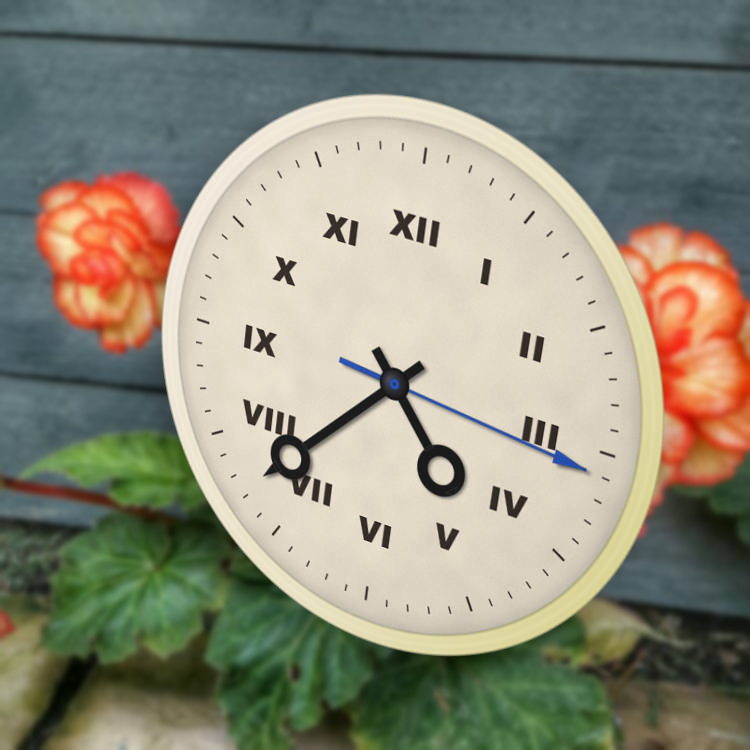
4:37:16
